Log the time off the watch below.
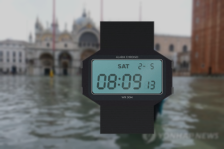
8:09:13
